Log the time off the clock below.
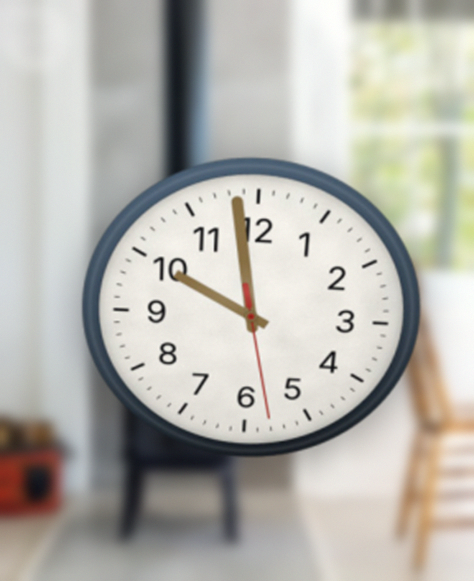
9:58:28
